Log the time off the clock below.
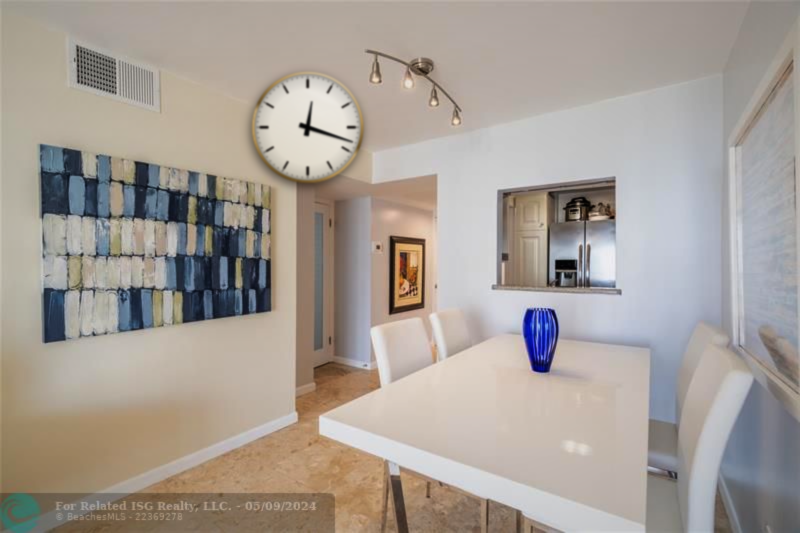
12:18
